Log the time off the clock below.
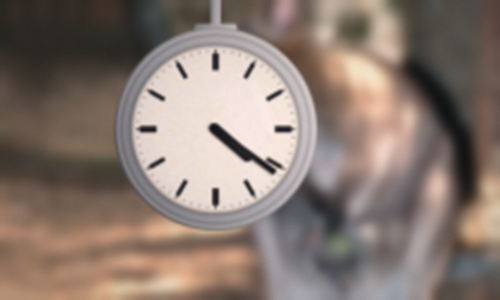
4:21
